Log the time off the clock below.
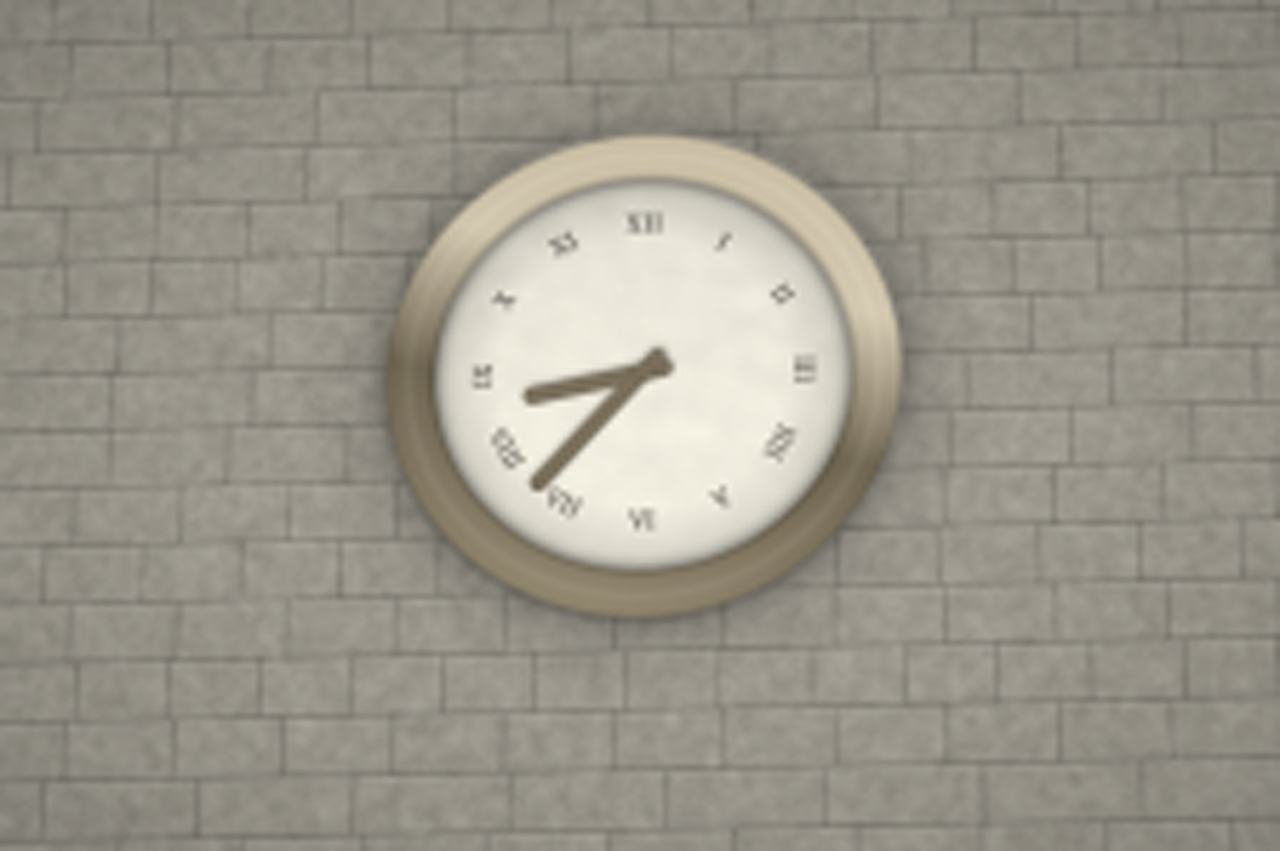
8:37
